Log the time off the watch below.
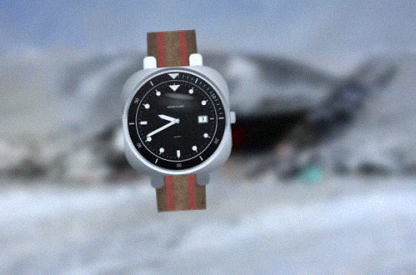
9:41
